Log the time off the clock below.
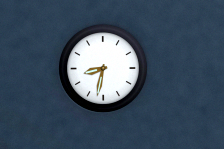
8:32
